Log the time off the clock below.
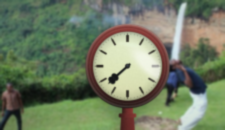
7:38
